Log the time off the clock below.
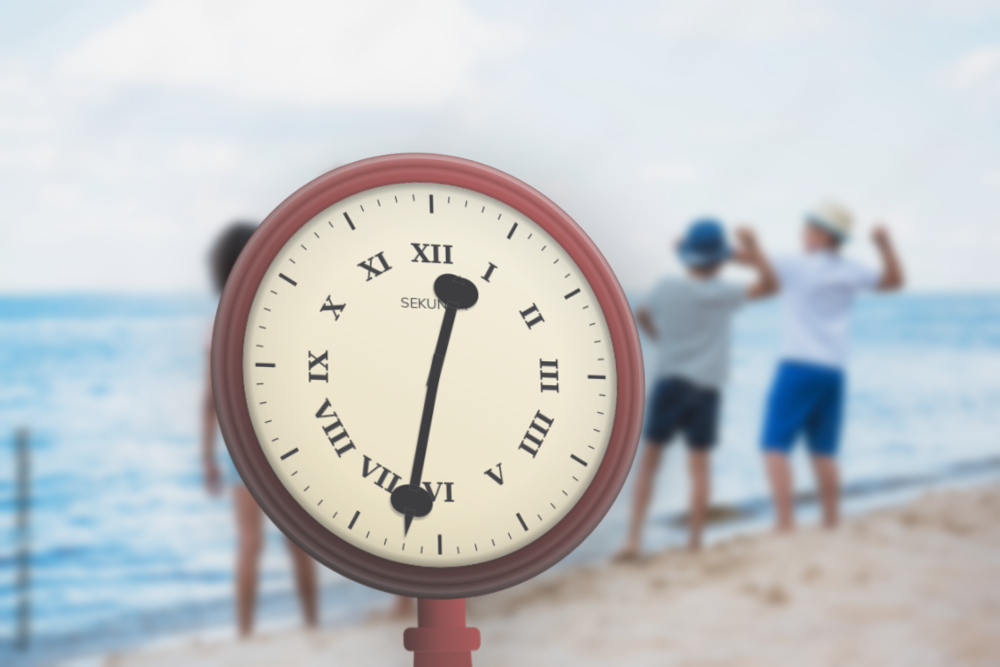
12:32
